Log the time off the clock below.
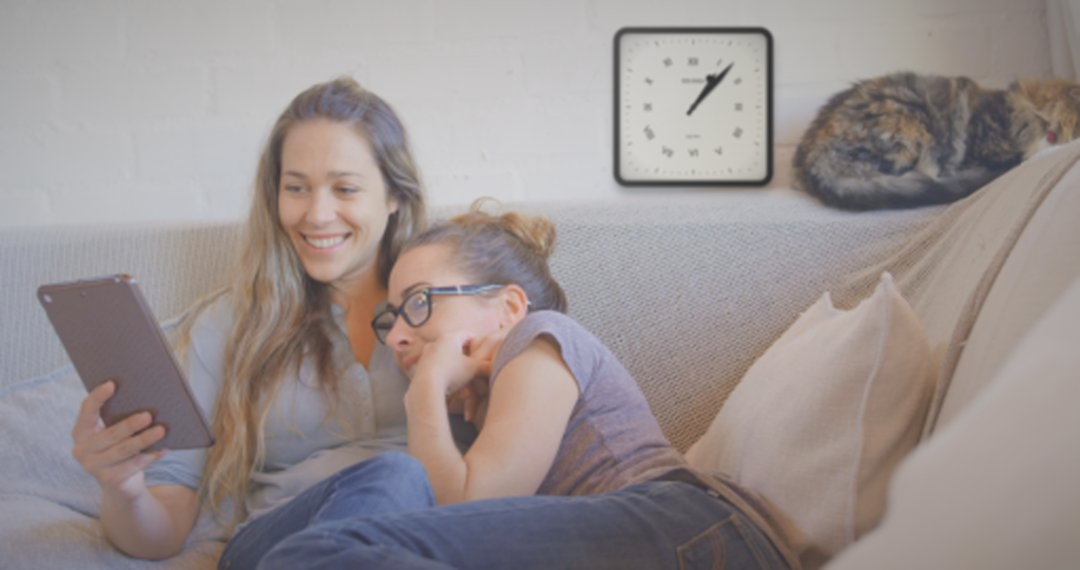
1:07
